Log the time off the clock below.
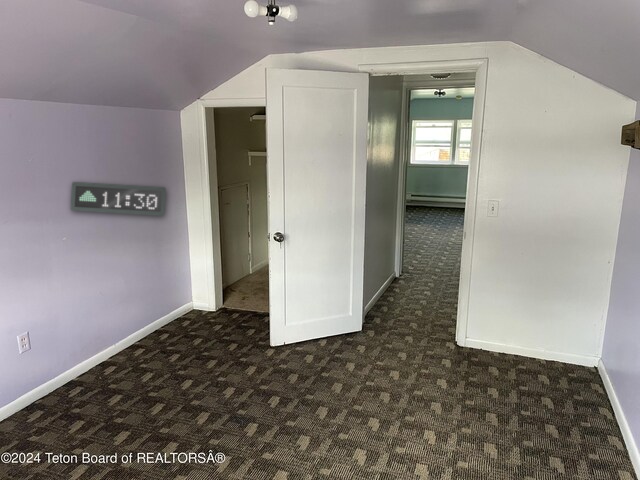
11:30
